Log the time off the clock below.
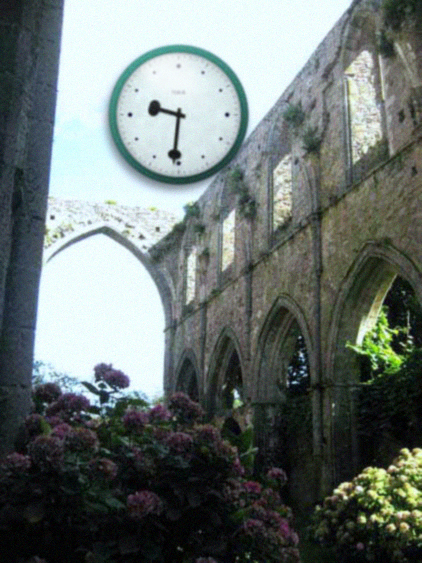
9:31
